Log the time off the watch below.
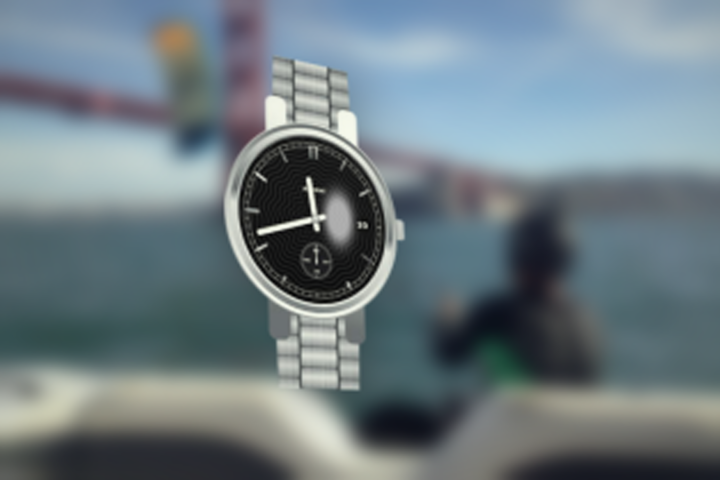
11:42
